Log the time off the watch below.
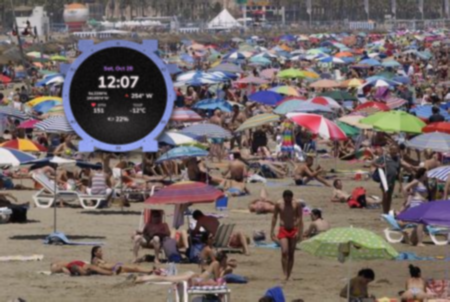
12:07
